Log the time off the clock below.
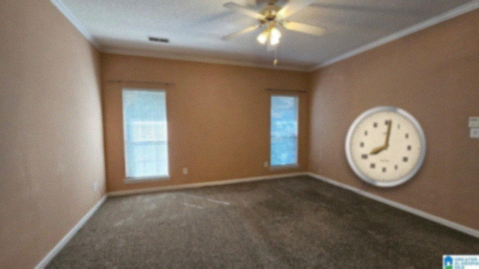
8:01
